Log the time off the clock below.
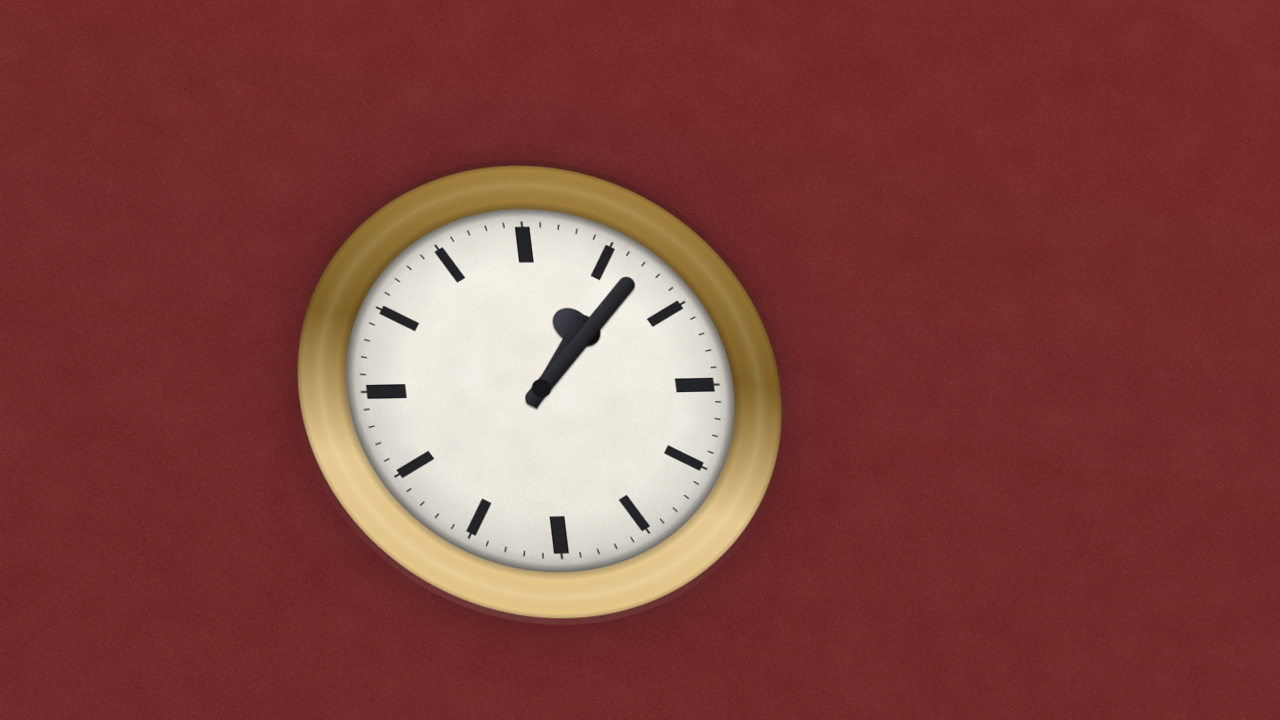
1:07
